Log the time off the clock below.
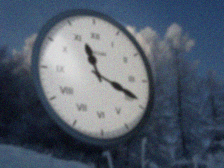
11:19
